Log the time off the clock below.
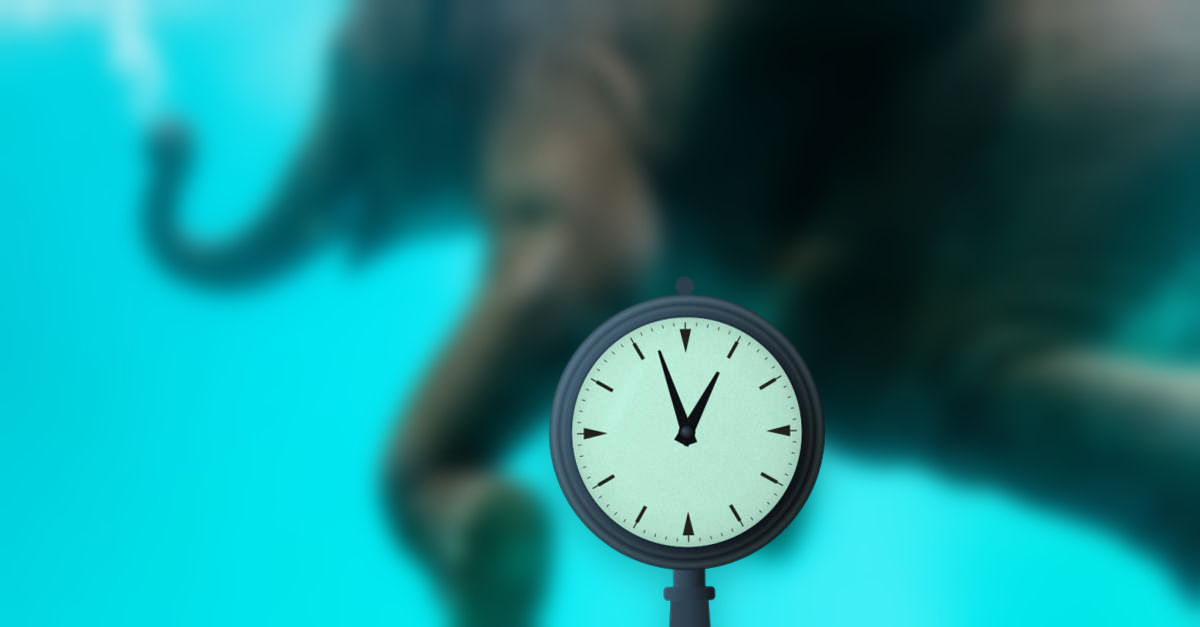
12:57
